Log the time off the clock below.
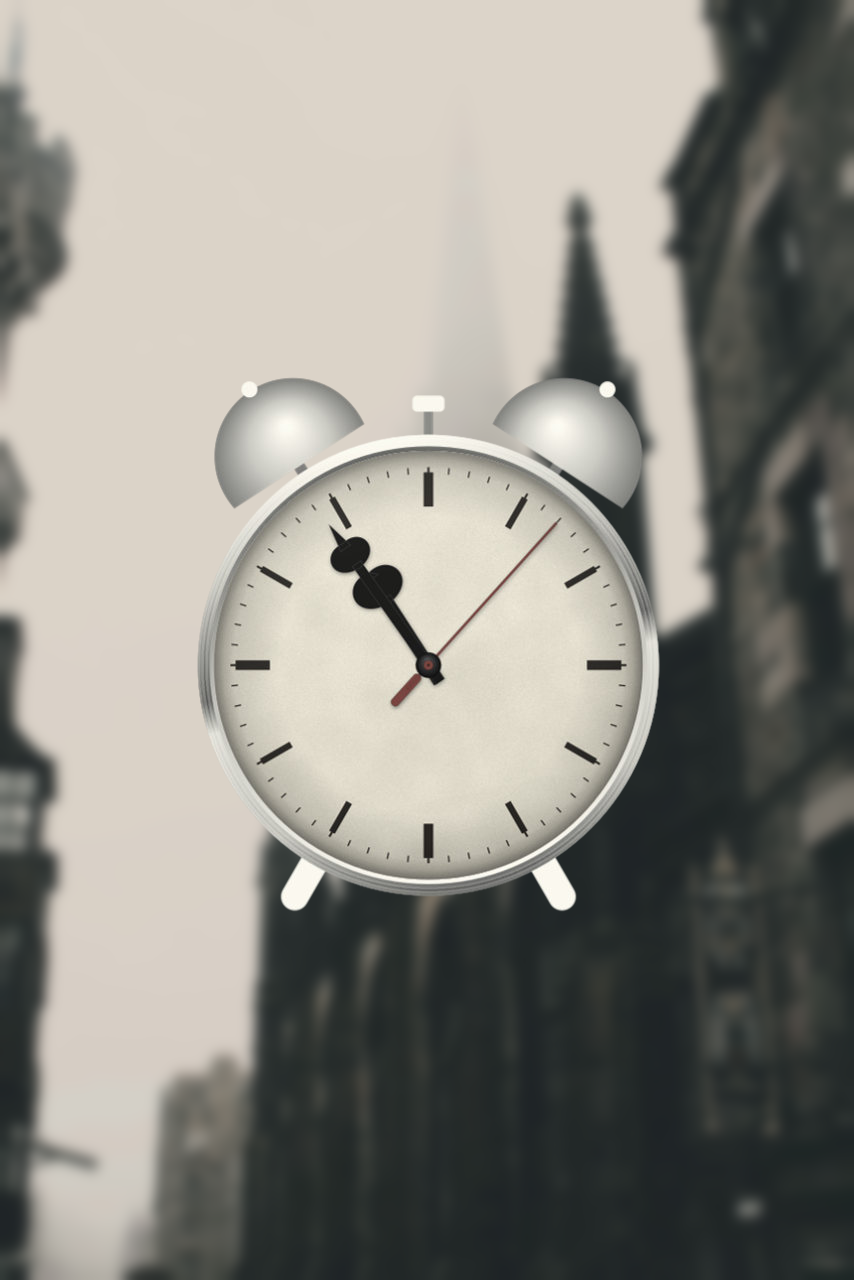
10:54:07
